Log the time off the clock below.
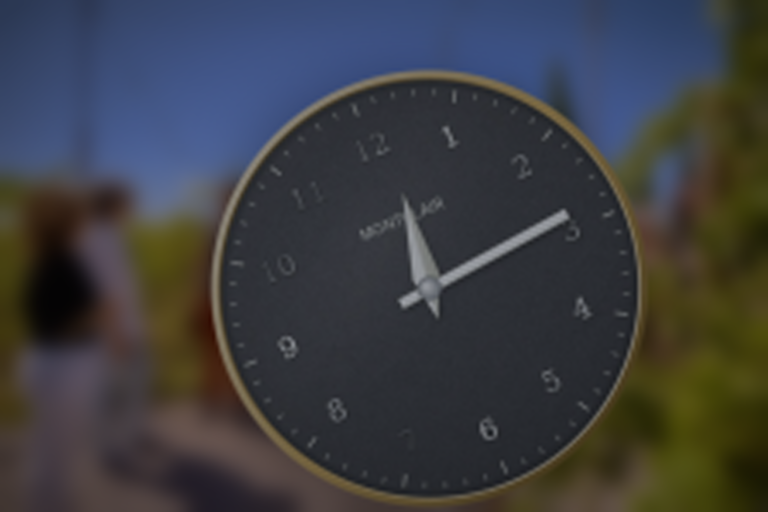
12:14
